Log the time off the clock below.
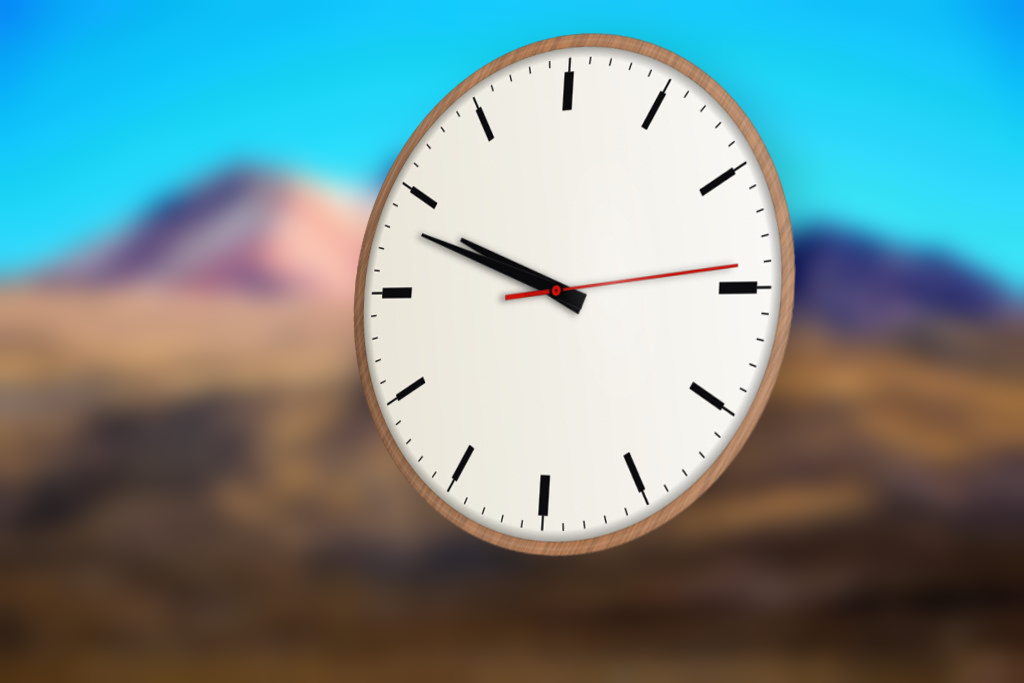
9:48:14
